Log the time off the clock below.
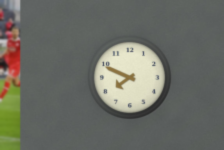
7:49
